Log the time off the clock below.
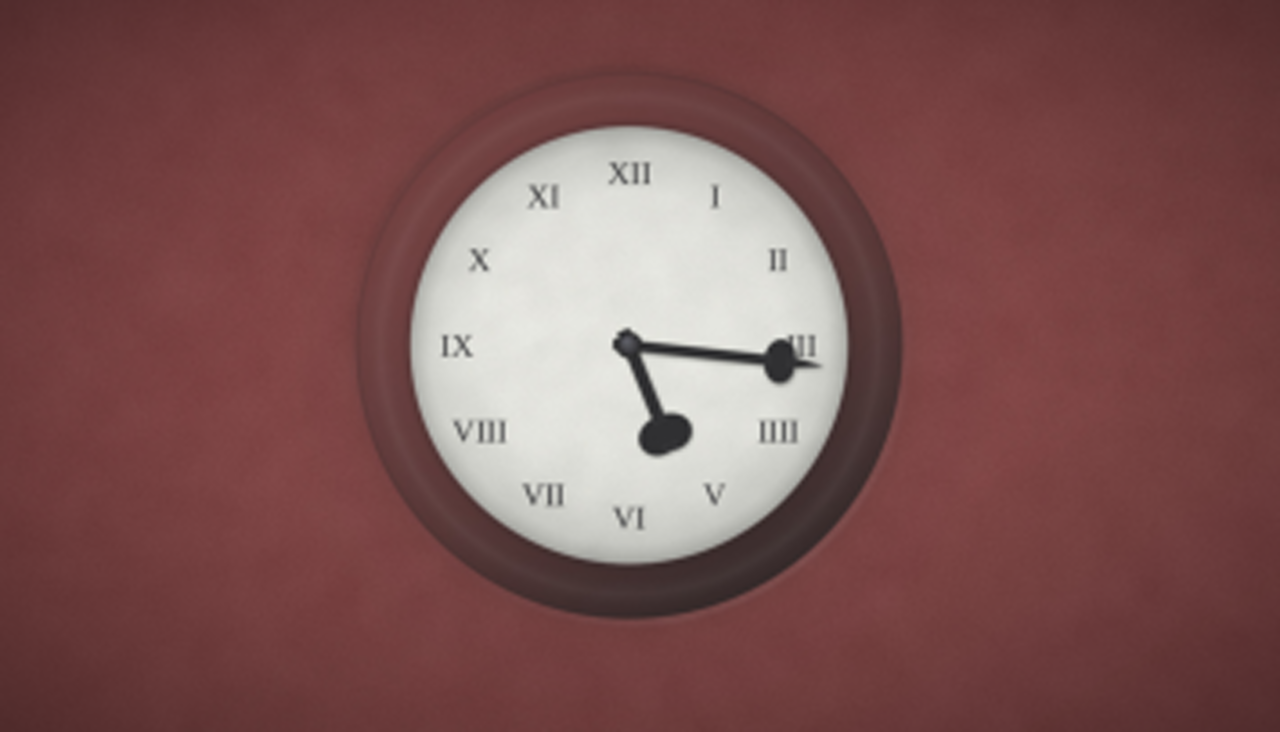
5:16
